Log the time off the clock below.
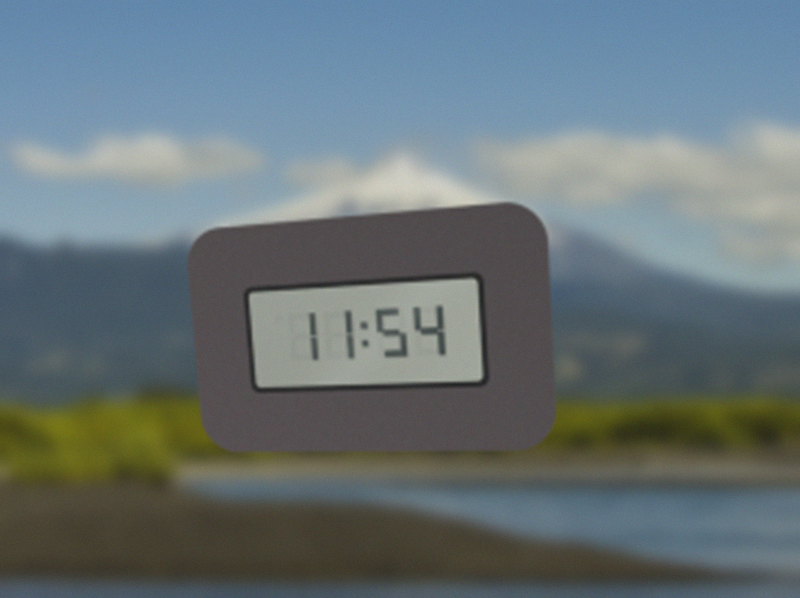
11:54
